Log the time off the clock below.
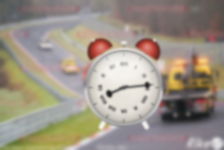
8:14
